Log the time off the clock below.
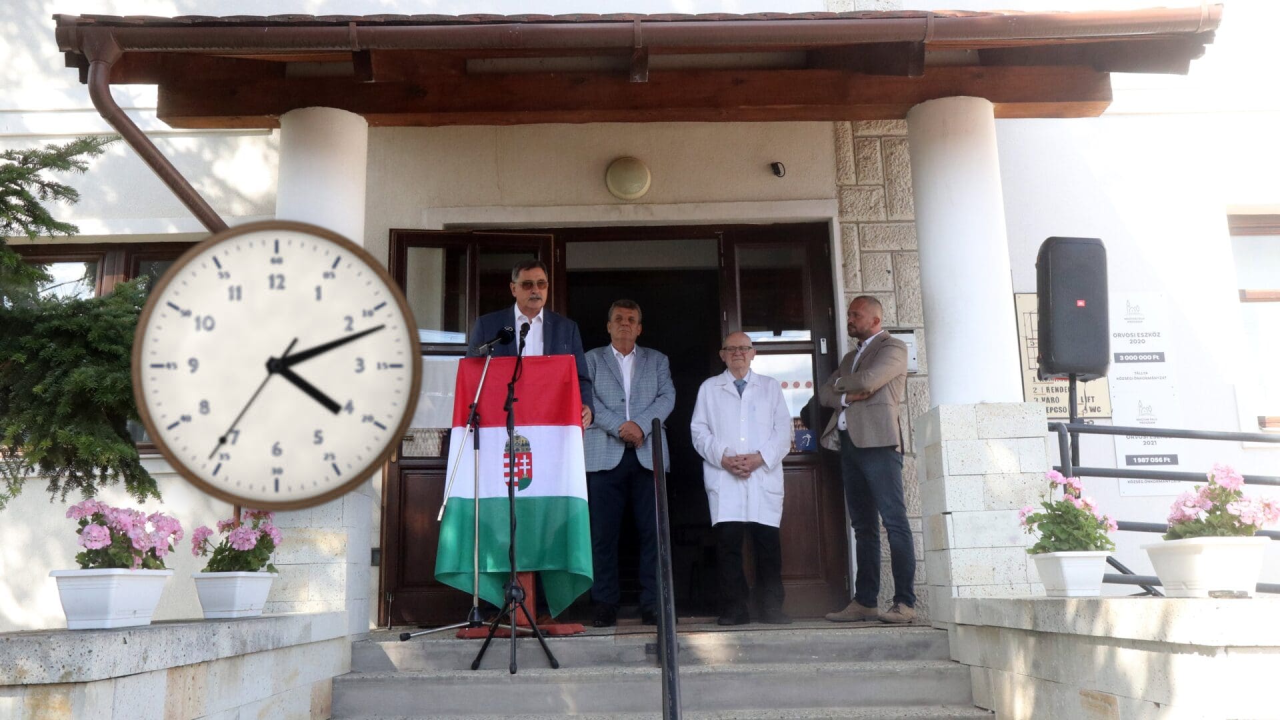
4:11:36
